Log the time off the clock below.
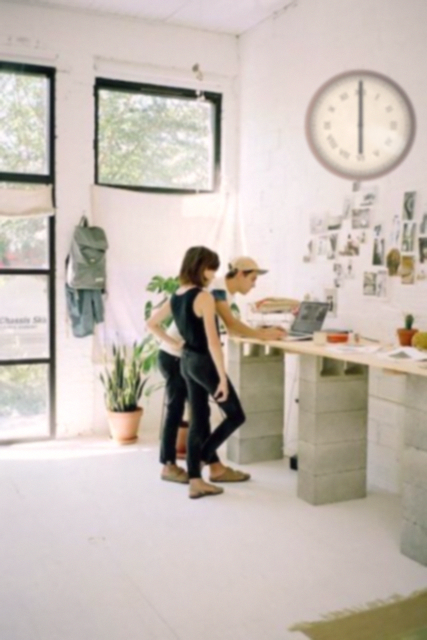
6:00
